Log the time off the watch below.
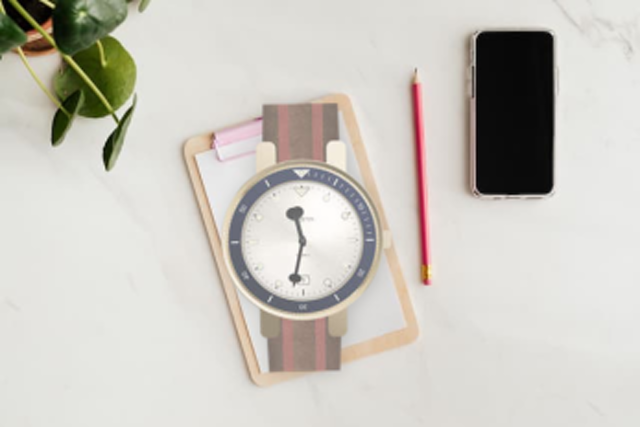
11:32
